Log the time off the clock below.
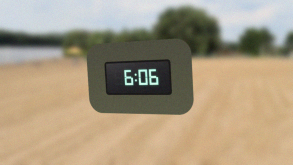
6:06
